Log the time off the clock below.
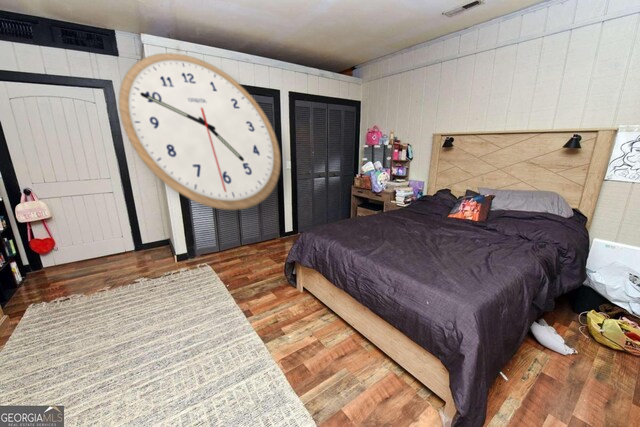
4:49:31
